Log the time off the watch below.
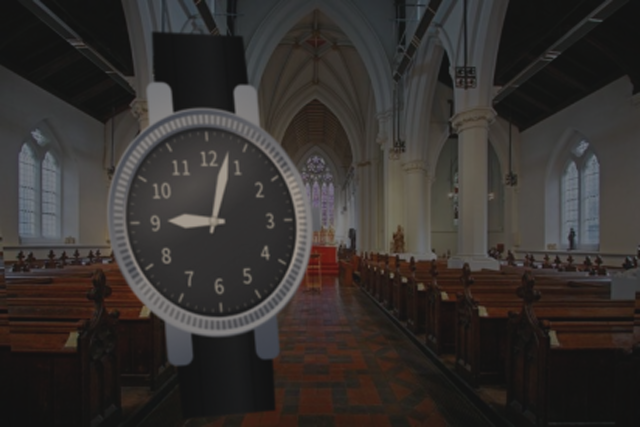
9:03
